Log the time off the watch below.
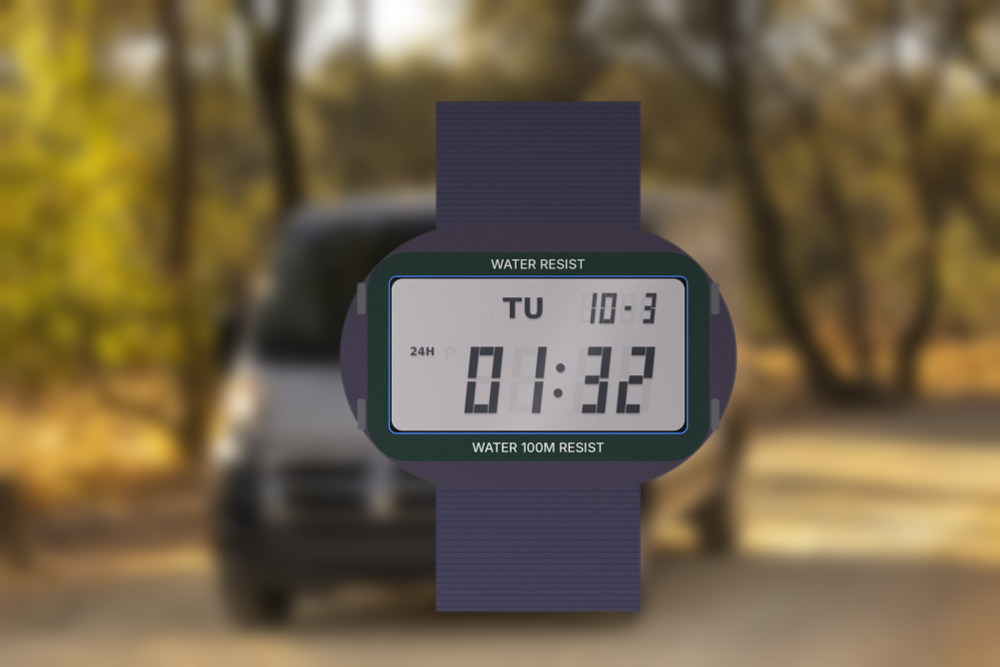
1:32
